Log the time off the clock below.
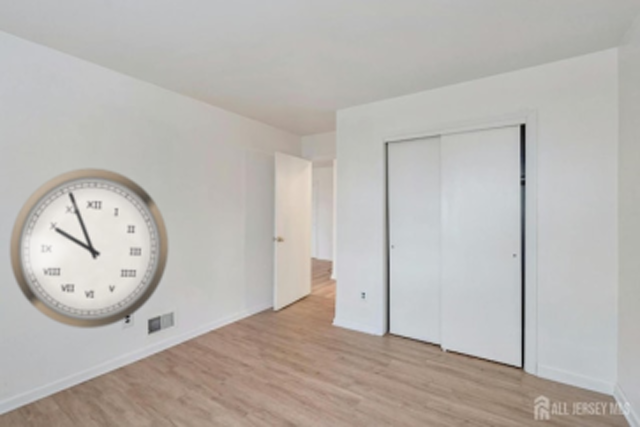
9:56
